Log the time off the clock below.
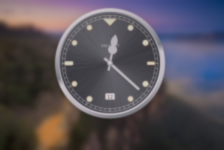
12:22
